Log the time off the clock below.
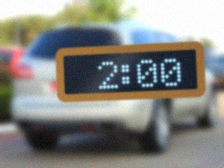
2:00
